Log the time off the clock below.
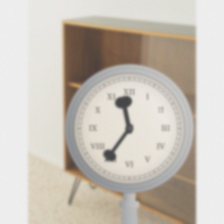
11:36
